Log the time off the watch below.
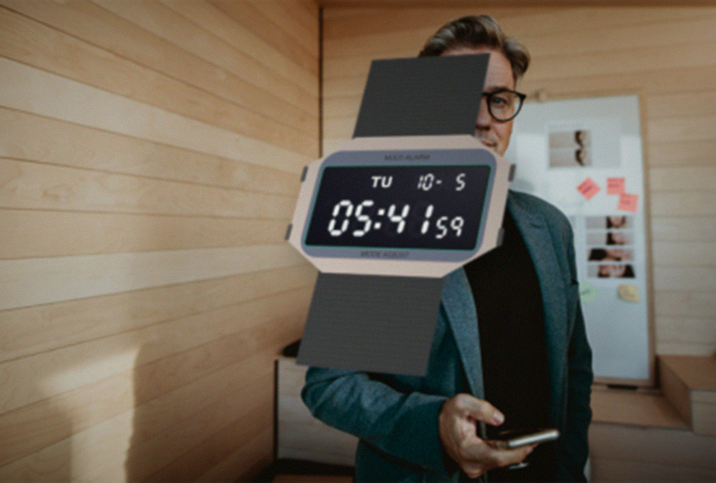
5:41:59
